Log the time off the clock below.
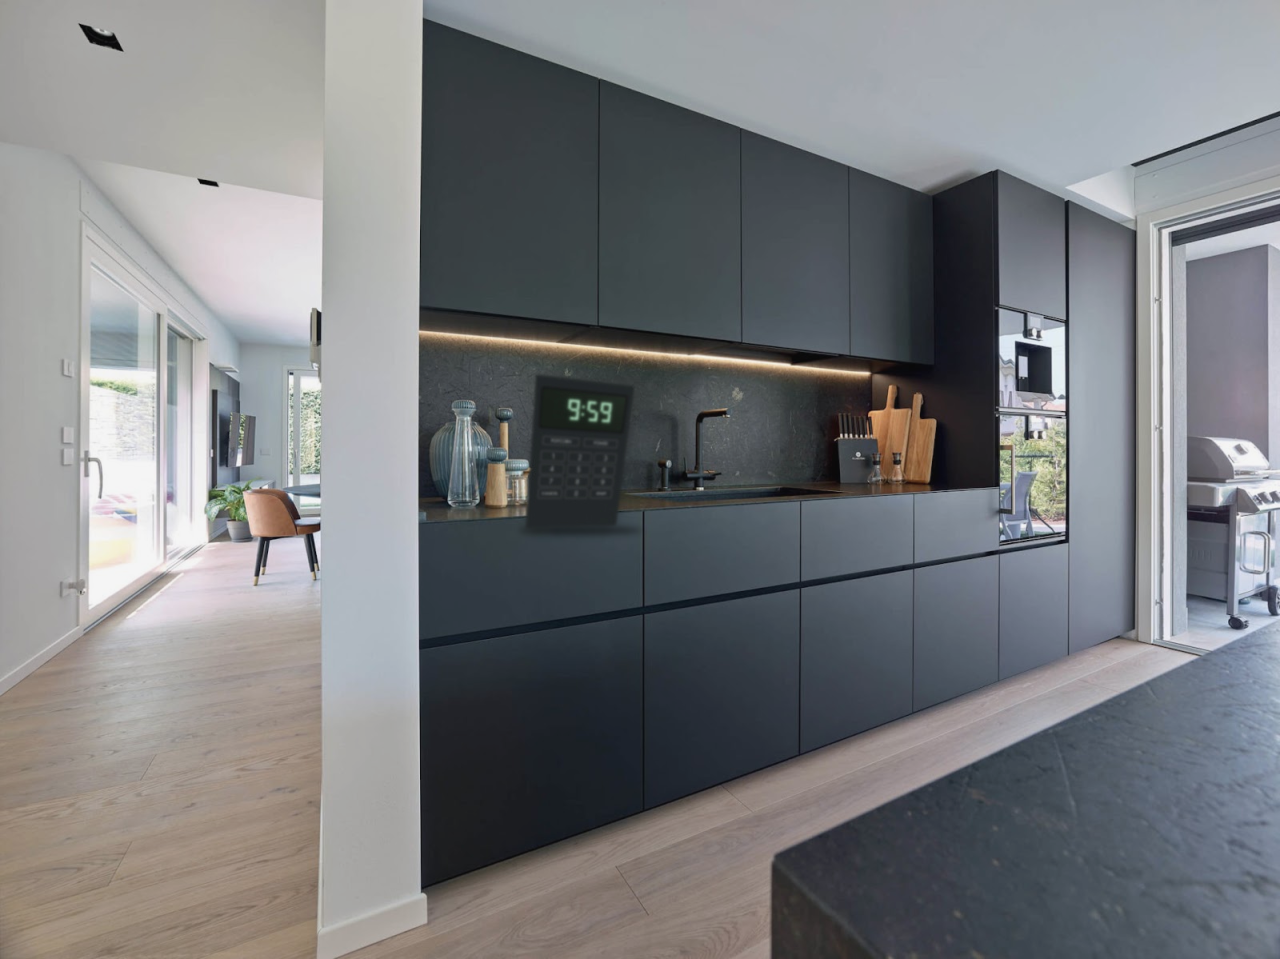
9:59
